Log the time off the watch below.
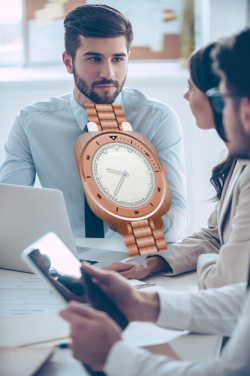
9:37
